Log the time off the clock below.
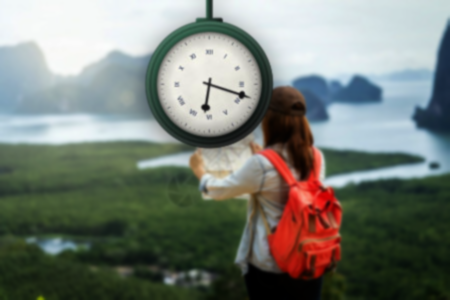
6:18
